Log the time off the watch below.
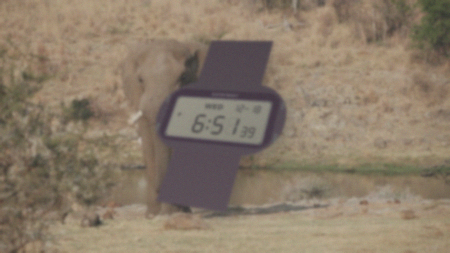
6:51
